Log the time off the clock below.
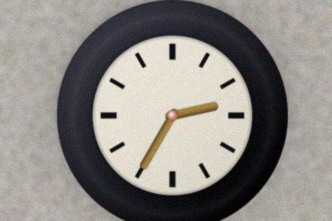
2:35
